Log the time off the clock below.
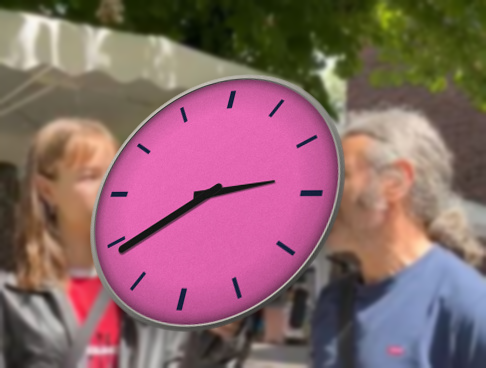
2:39
